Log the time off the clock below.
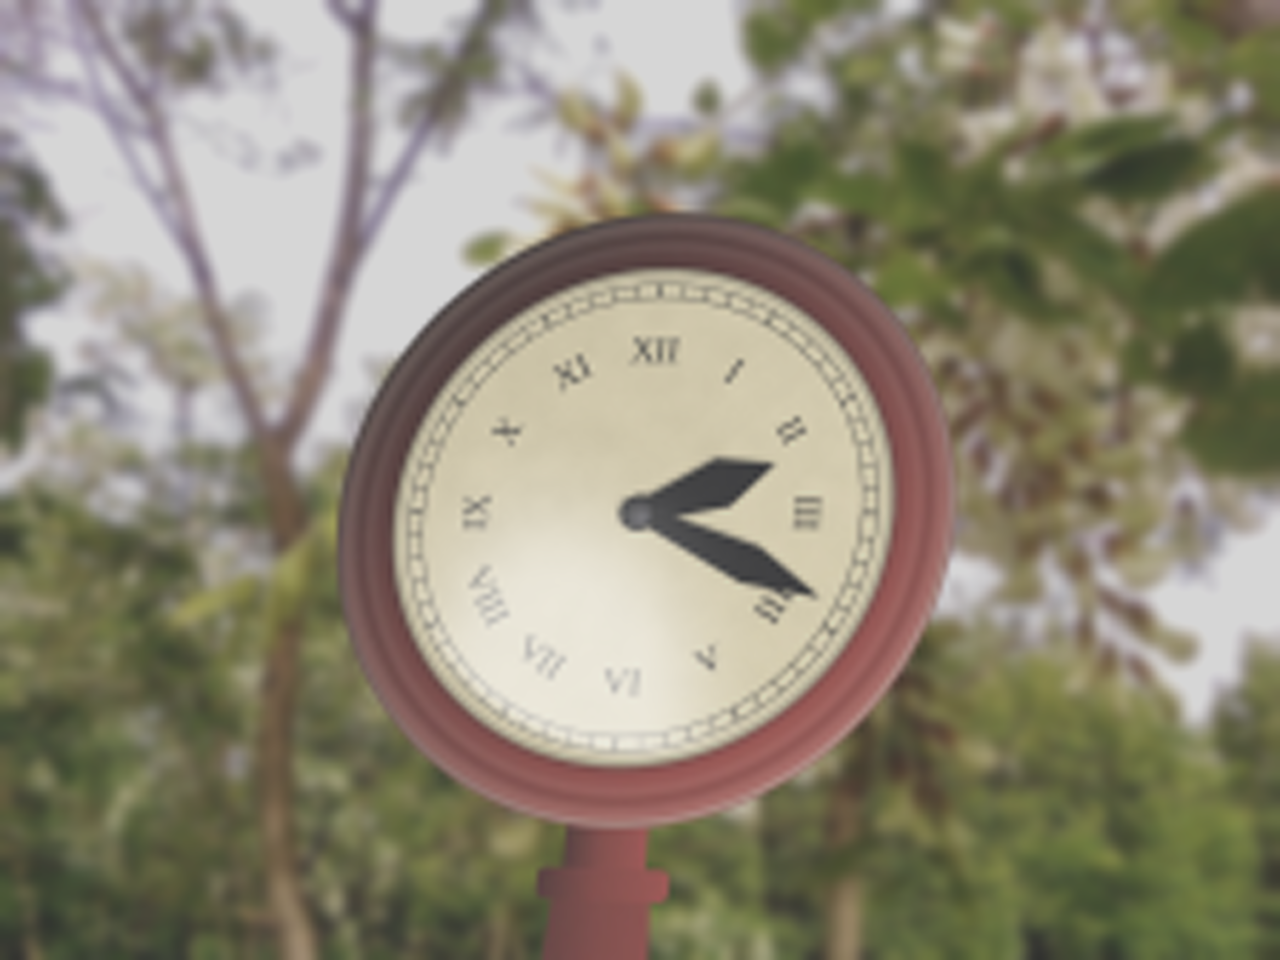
2:19
